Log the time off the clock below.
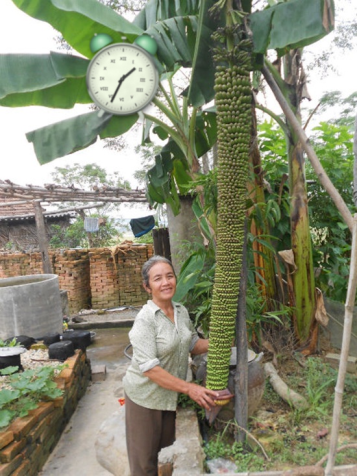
1:34
